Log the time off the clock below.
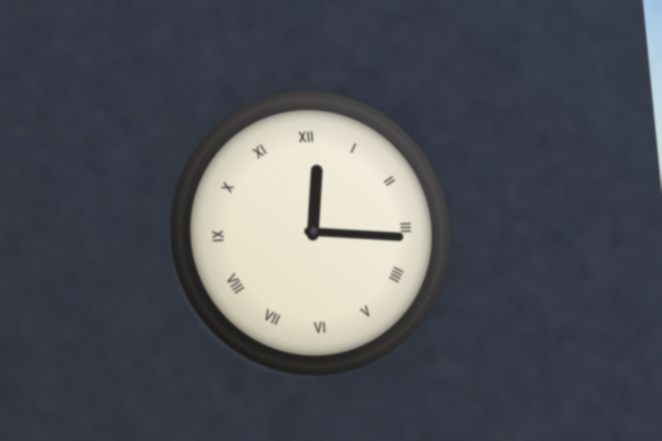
12:16
